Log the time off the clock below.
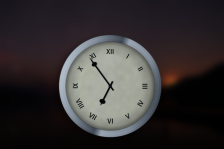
6:54
